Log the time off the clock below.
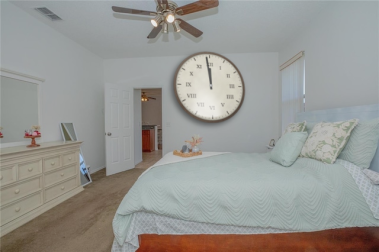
11:59
